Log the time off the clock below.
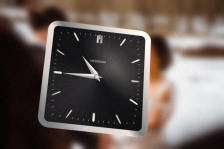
10:45
